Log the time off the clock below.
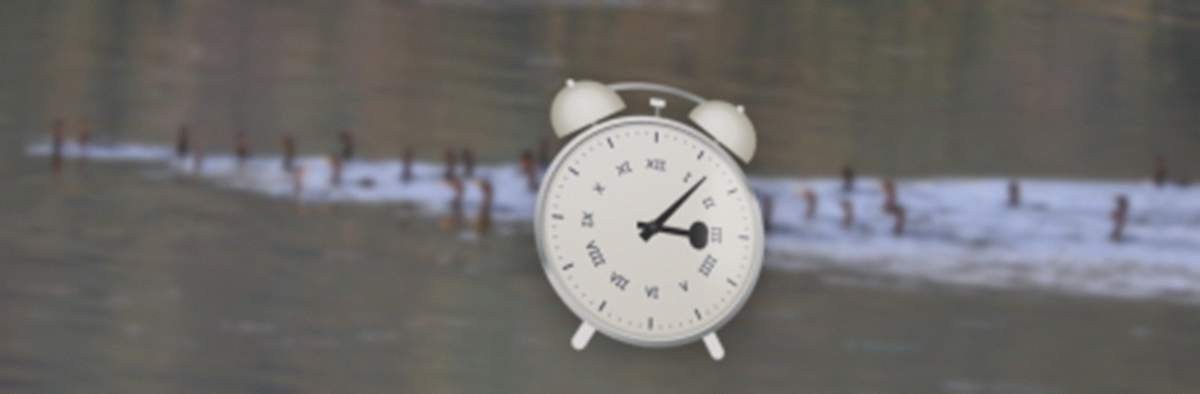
3:07
